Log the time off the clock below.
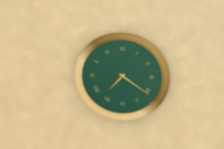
7:21
